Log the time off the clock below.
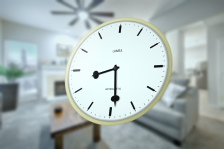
8:29
